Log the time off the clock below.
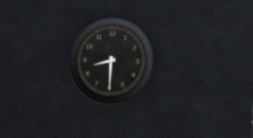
8:30
